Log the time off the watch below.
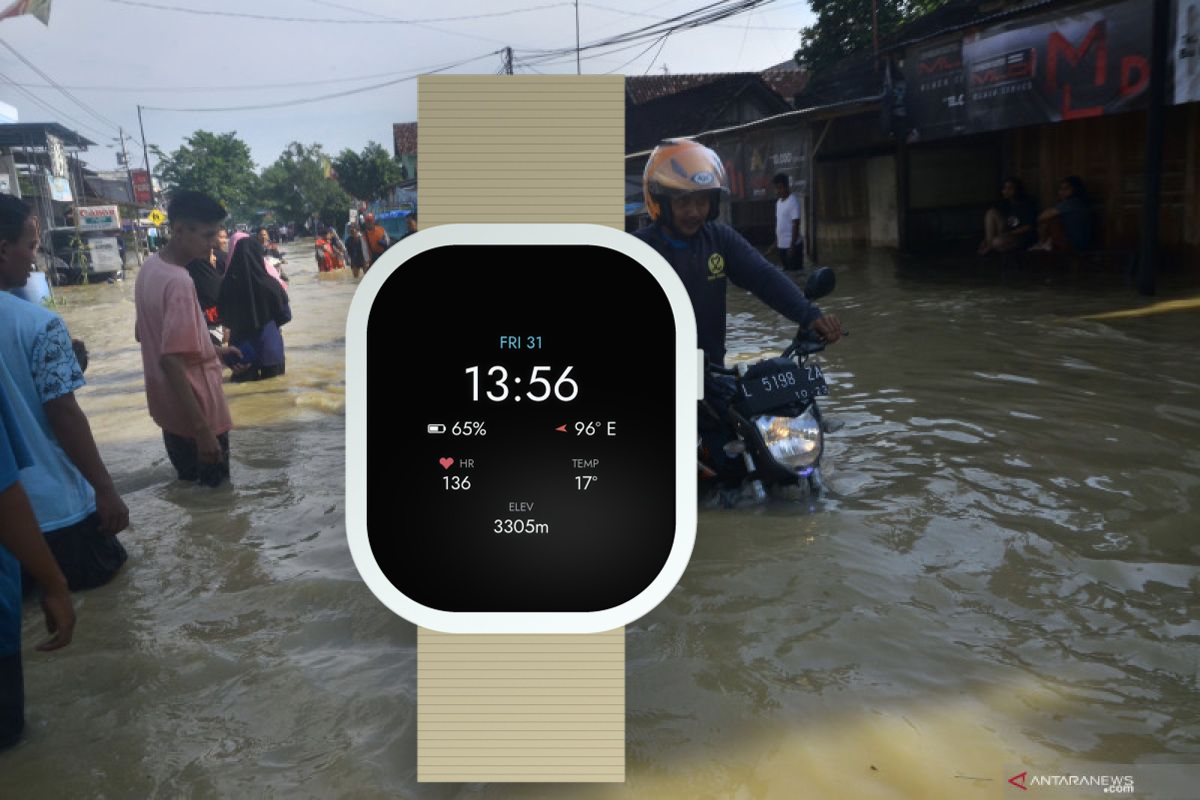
13:56
